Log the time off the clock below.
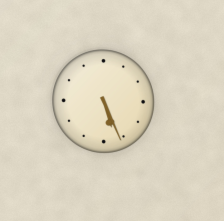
5:26
